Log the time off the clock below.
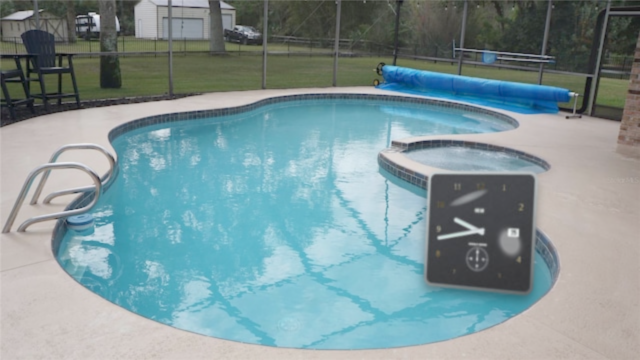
9:43
